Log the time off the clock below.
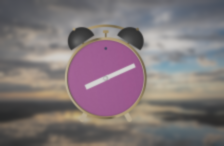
8:11
